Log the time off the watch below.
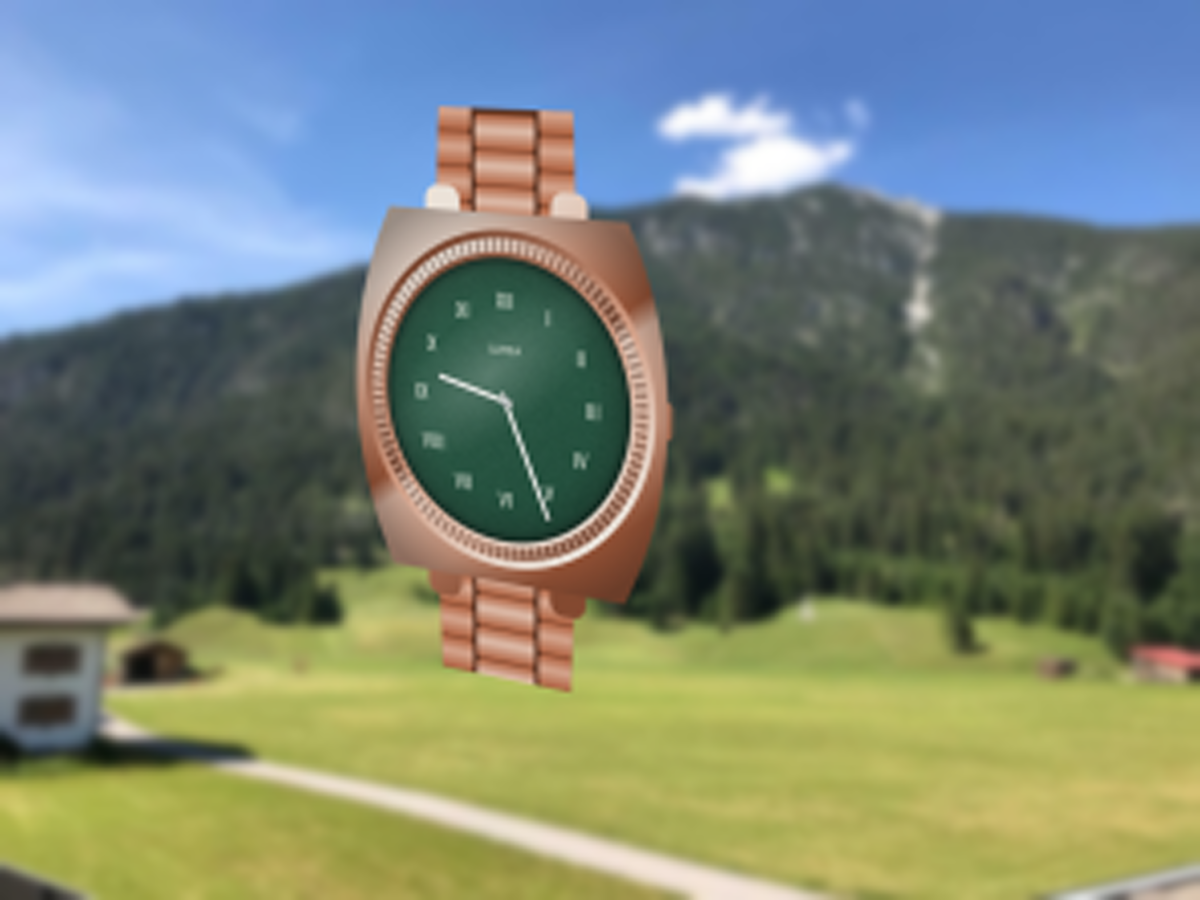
9:26
